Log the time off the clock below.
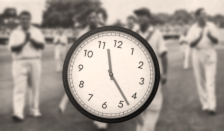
11:23
